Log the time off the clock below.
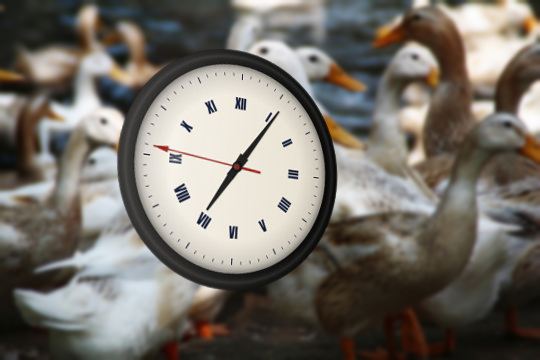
7:05:46
